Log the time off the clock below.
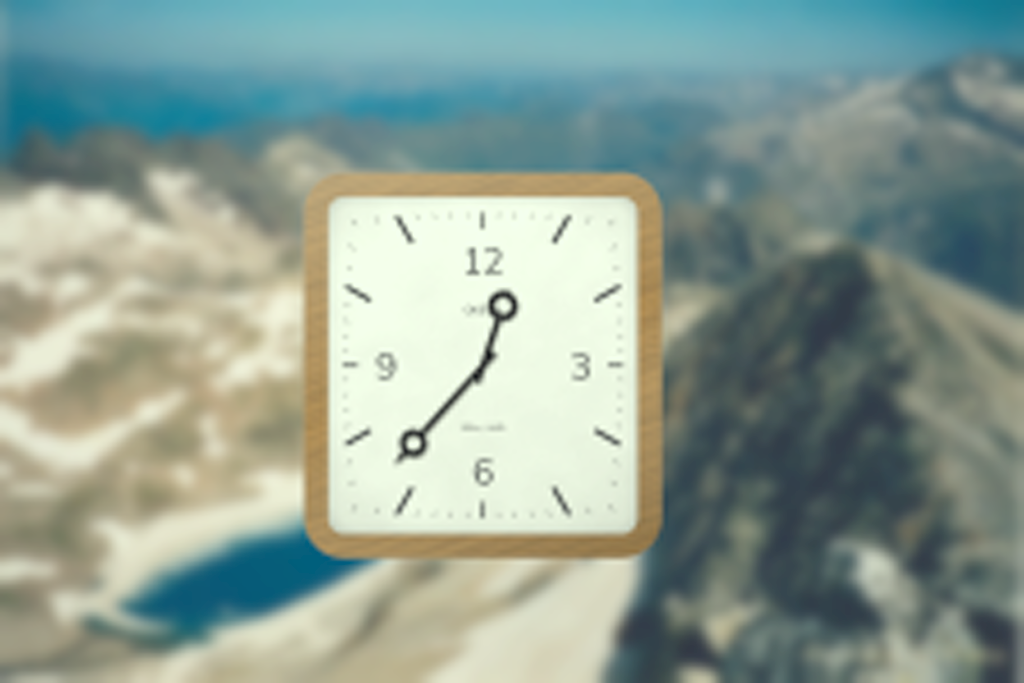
12:37
